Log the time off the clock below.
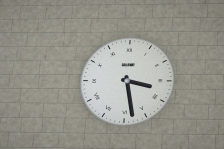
3:28
